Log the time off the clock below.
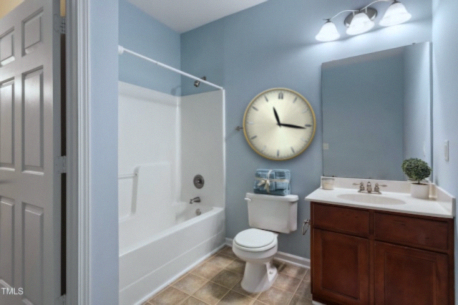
11:16
